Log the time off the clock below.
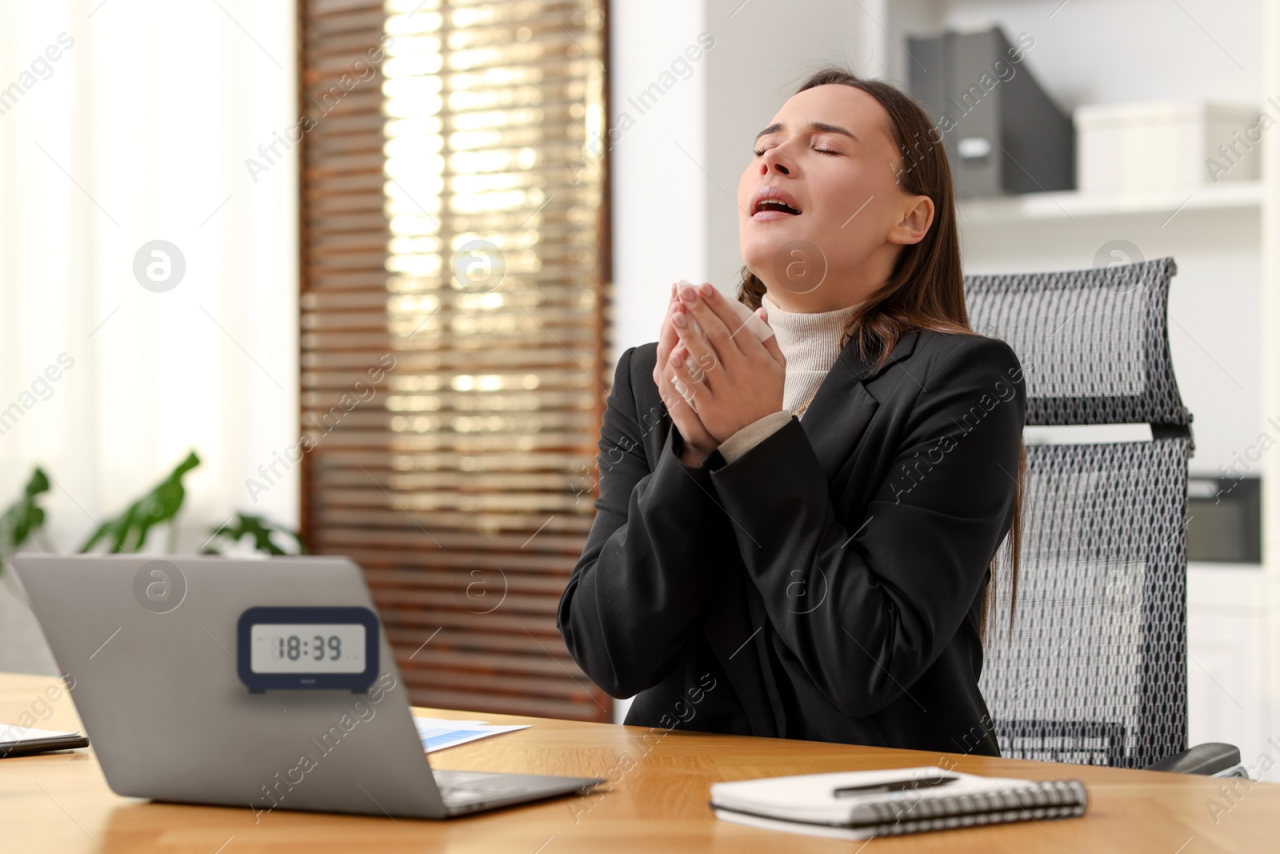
18:39
